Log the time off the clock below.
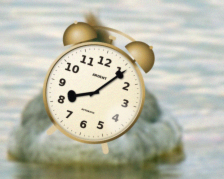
8:06
